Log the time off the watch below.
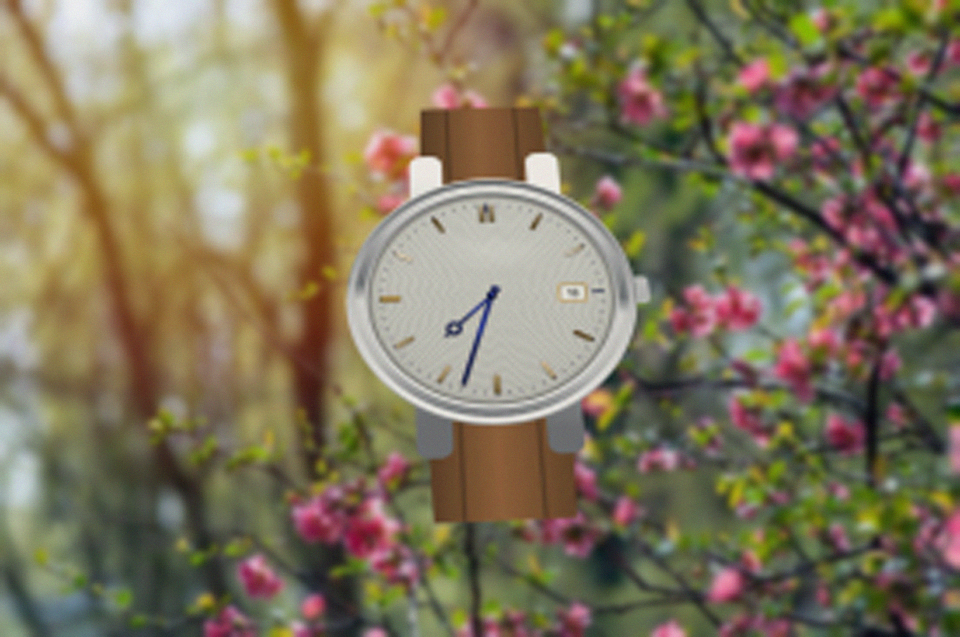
7:33
